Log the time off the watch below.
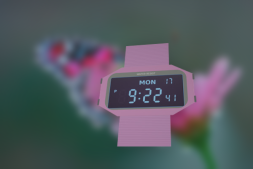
9:22:41
